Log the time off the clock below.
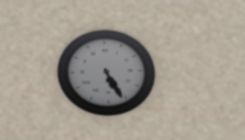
5:26
